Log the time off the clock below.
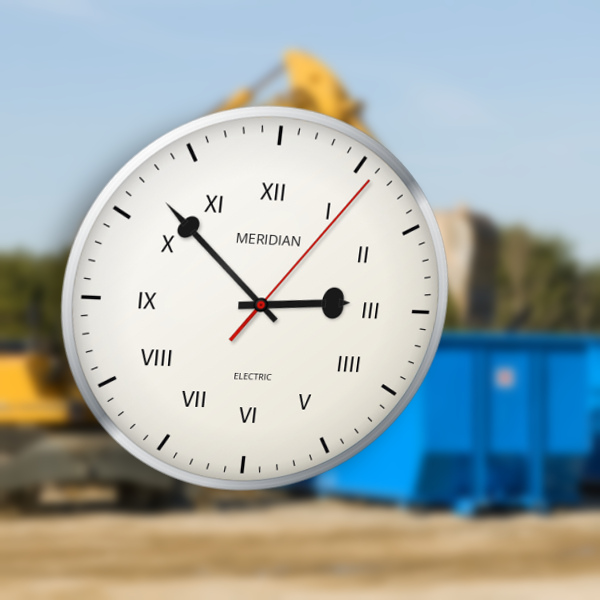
2:52:06
